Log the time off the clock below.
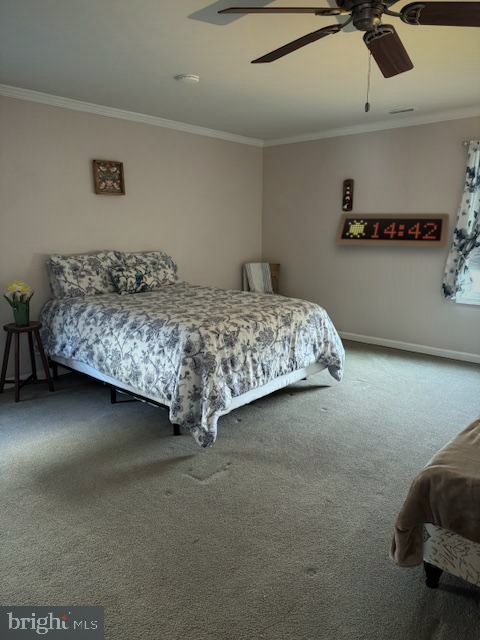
14:42
